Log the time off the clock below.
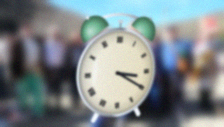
3:20
